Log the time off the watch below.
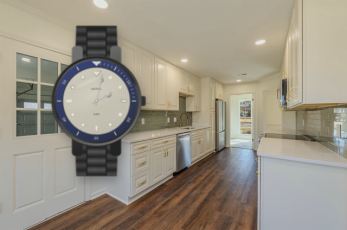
2:02
